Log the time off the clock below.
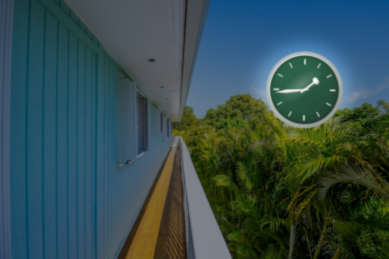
1:44
